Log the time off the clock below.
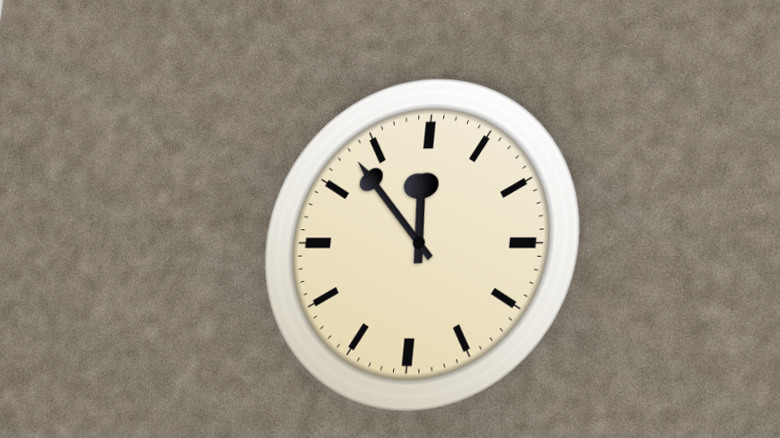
11:53
